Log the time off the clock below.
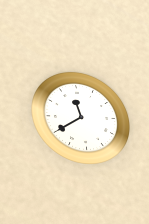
11:40
